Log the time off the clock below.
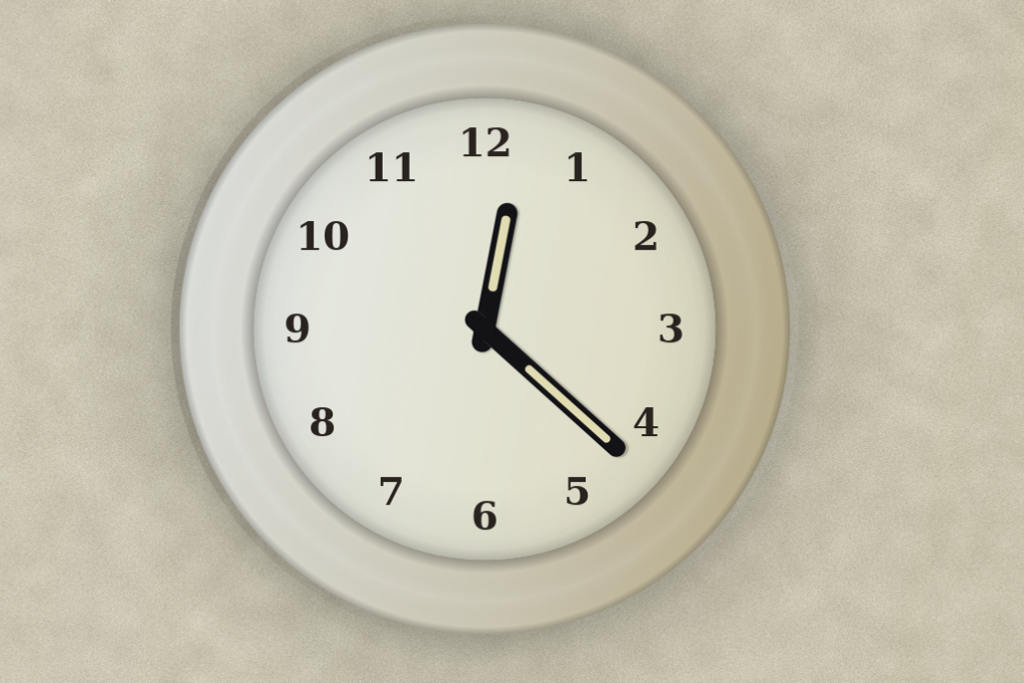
12:22
